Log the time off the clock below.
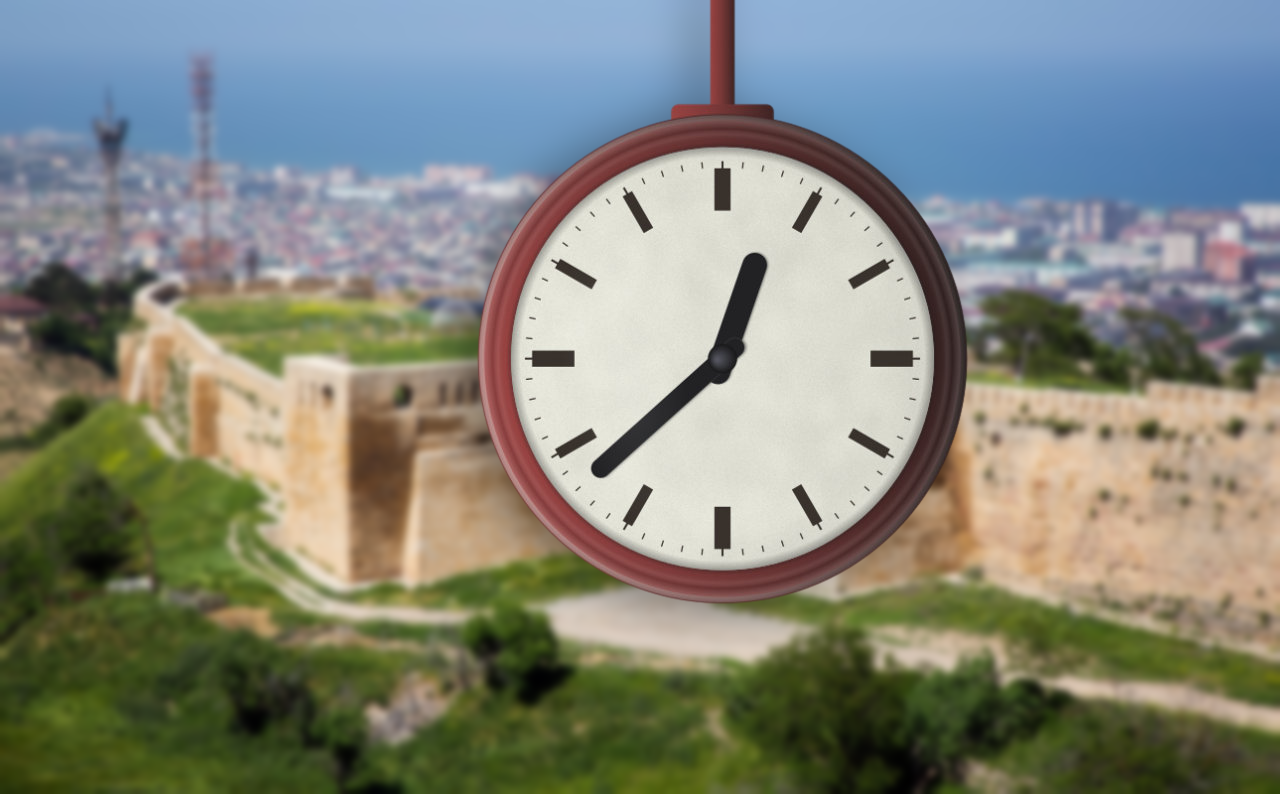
12:38
